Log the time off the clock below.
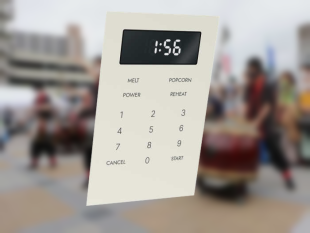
1:56
